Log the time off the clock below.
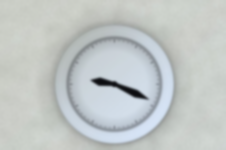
9:19
